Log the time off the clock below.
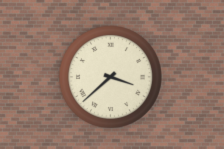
3:38
